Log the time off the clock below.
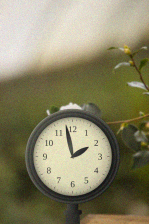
1:58
